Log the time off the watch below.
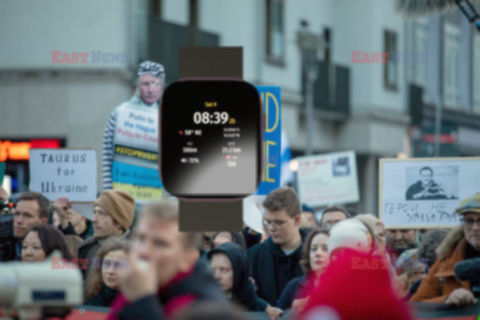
8:39
